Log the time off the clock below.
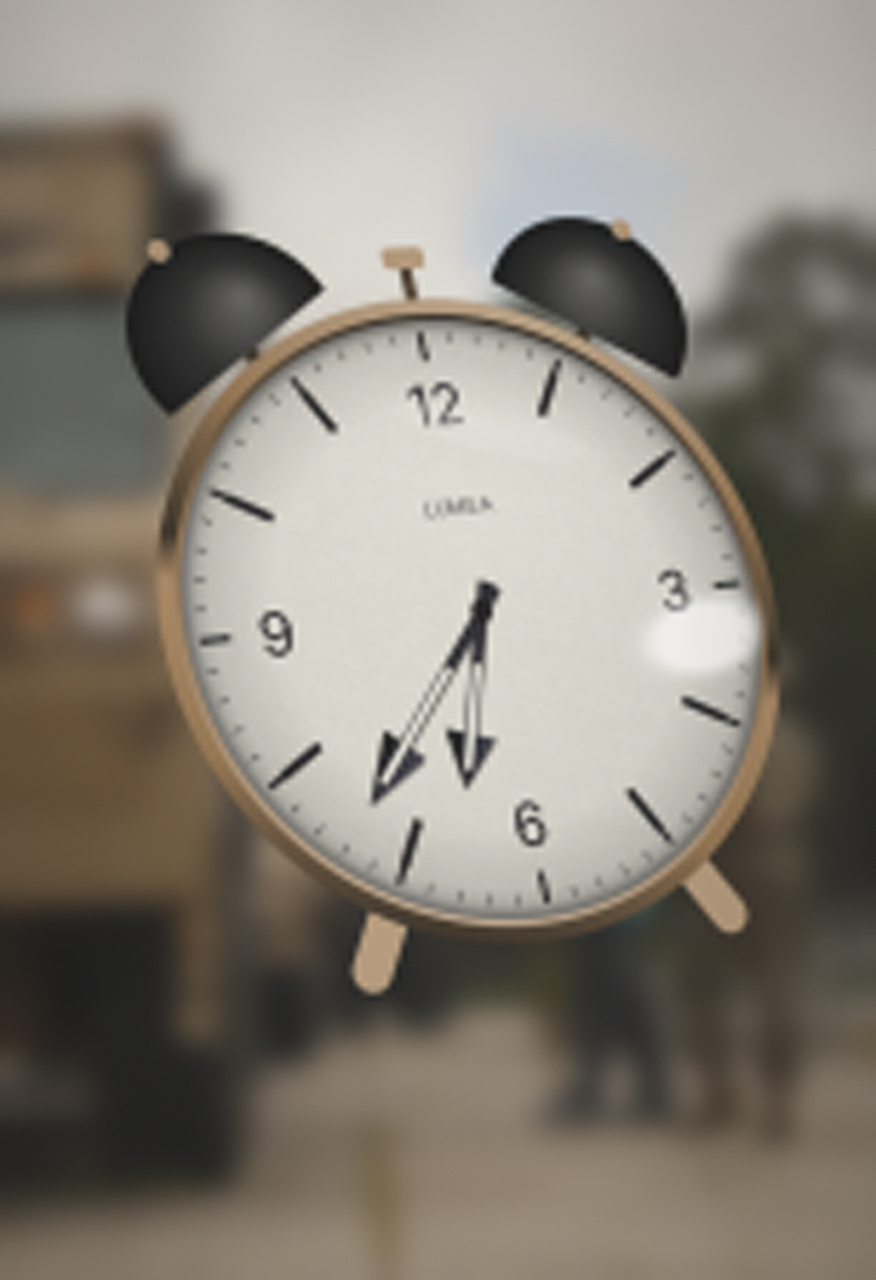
6:37
